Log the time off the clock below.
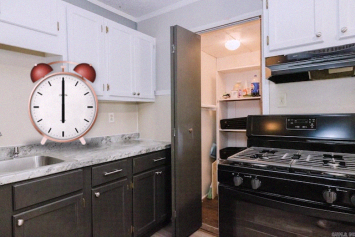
6:00
